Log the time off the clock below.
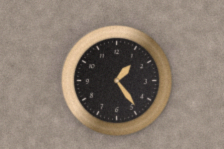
1:24
